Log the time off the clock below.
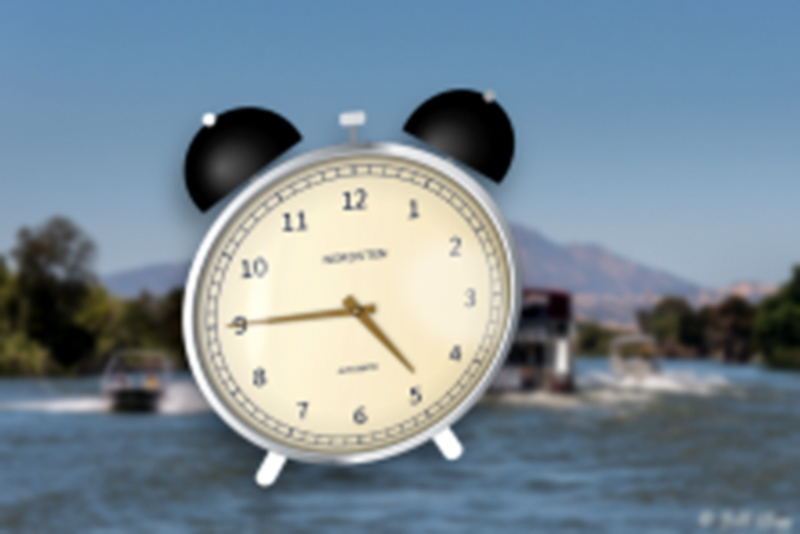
4:45
